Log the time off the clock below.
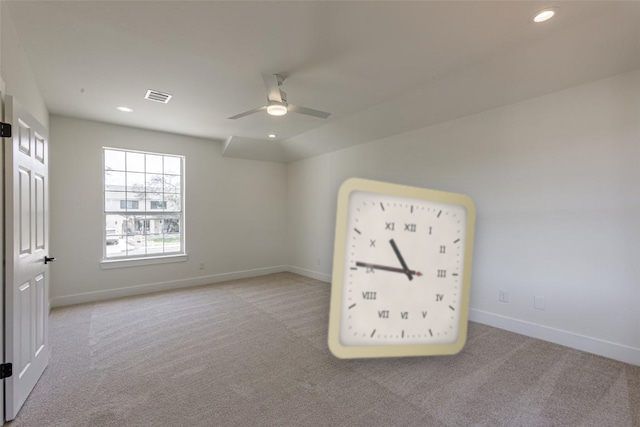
10:45:46
